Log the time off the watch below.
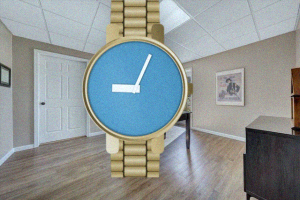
9:04
